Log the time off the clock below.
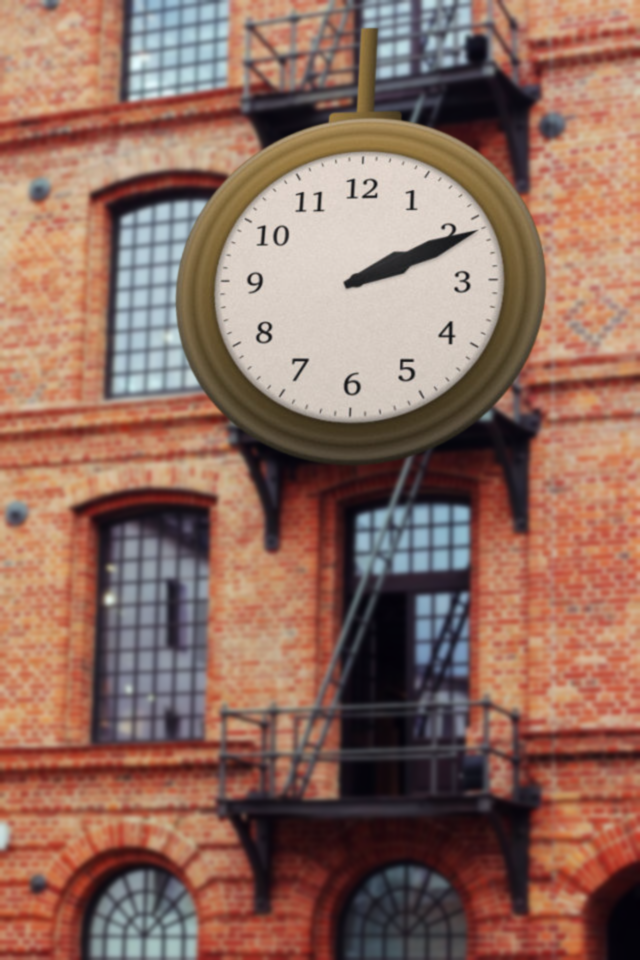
2:11
